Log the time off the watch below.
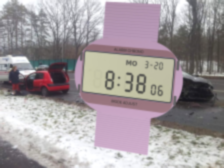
8:38:06
